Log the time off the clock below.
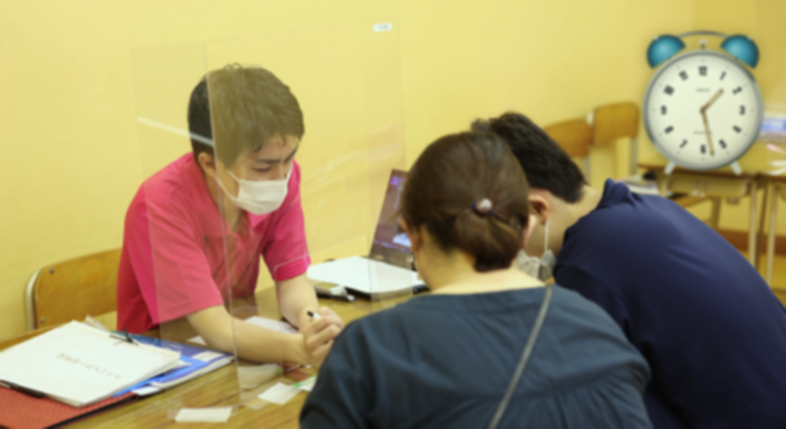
1:28
